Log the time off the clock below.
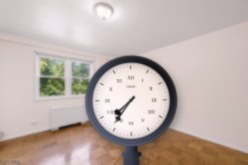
7:36
